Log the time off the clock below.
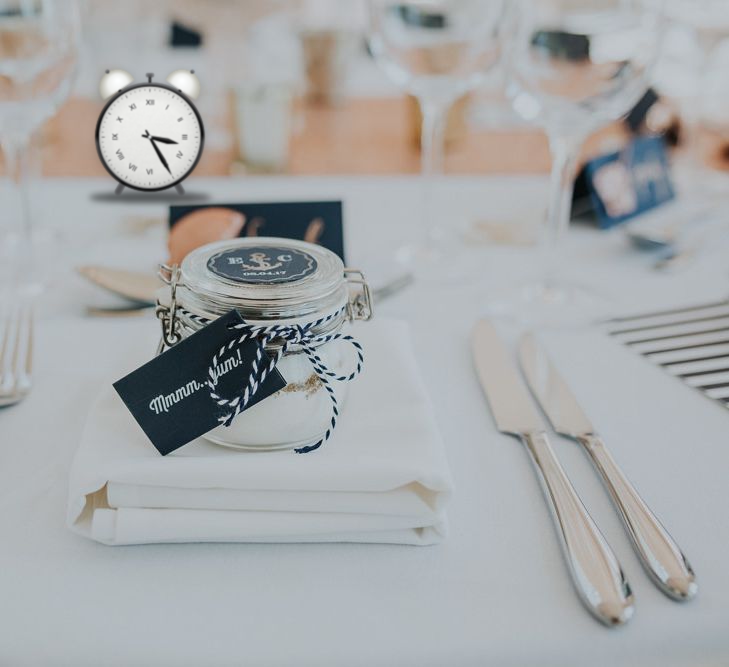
3:25
